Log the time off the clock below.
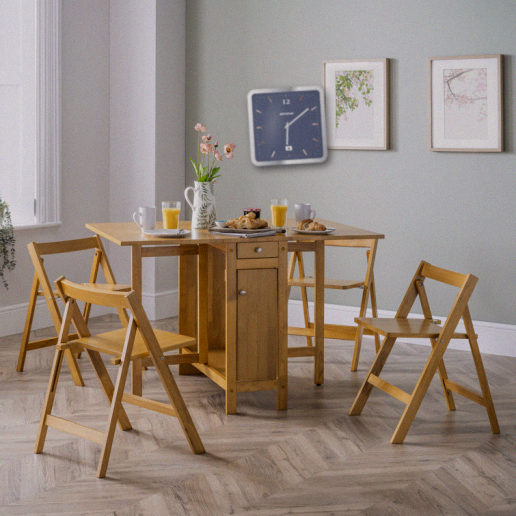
6:09
